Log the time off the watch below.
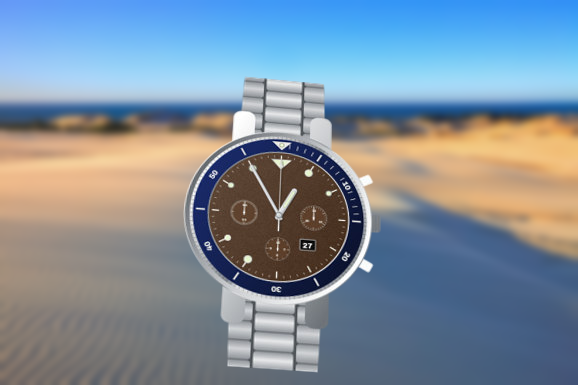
12:55
